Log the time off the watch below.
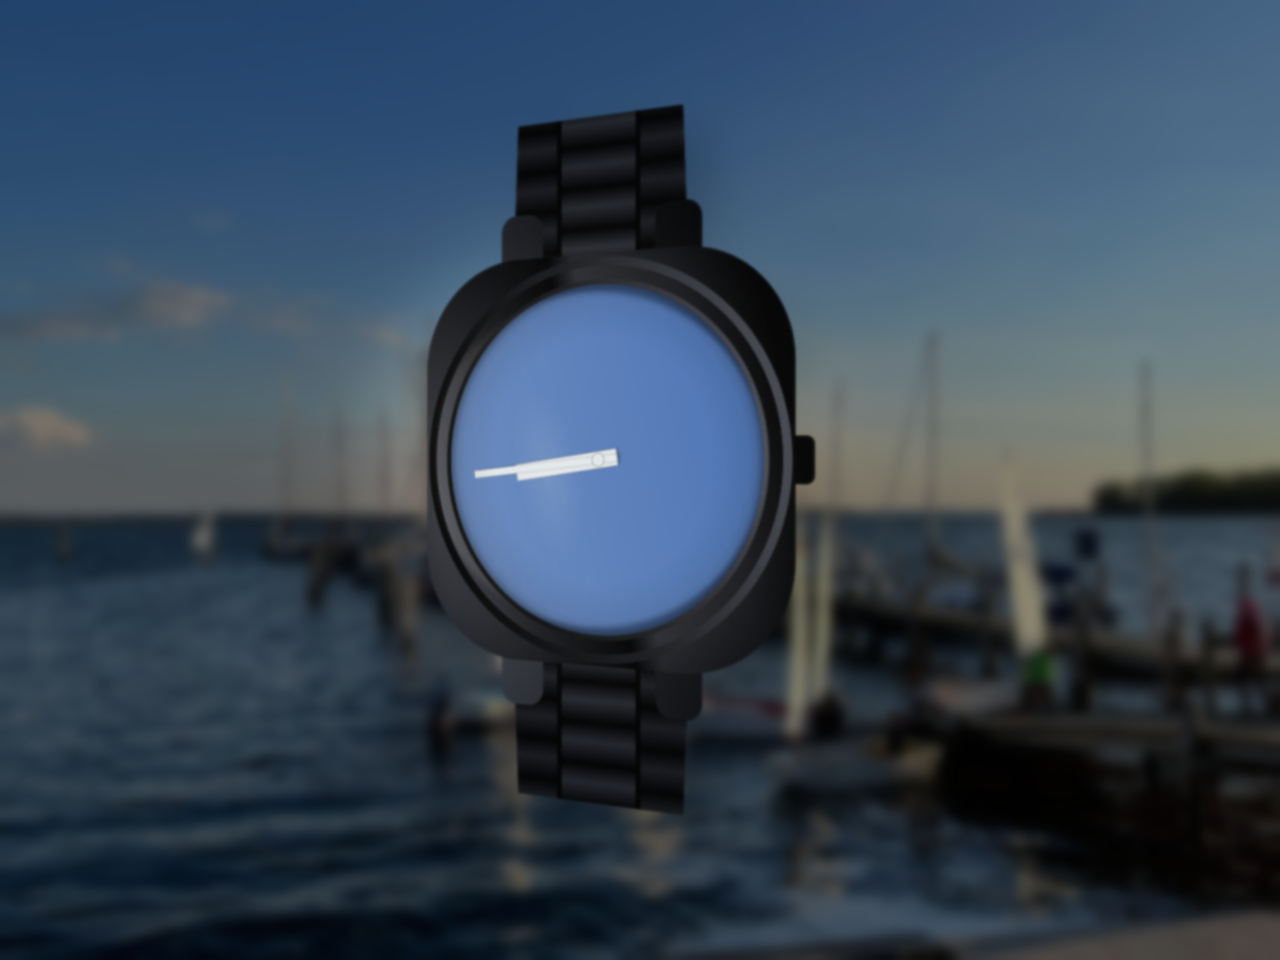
8:44
